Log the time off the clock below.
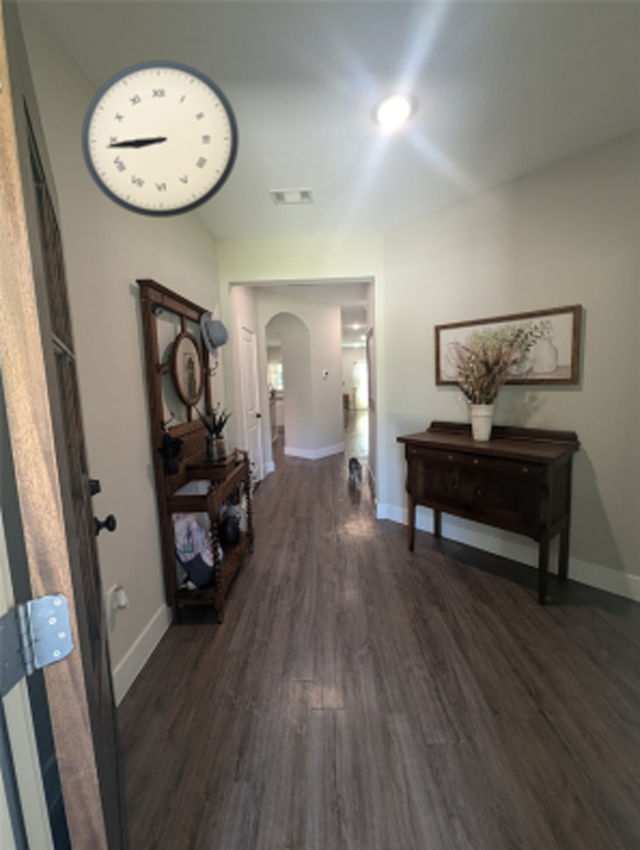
8:44
